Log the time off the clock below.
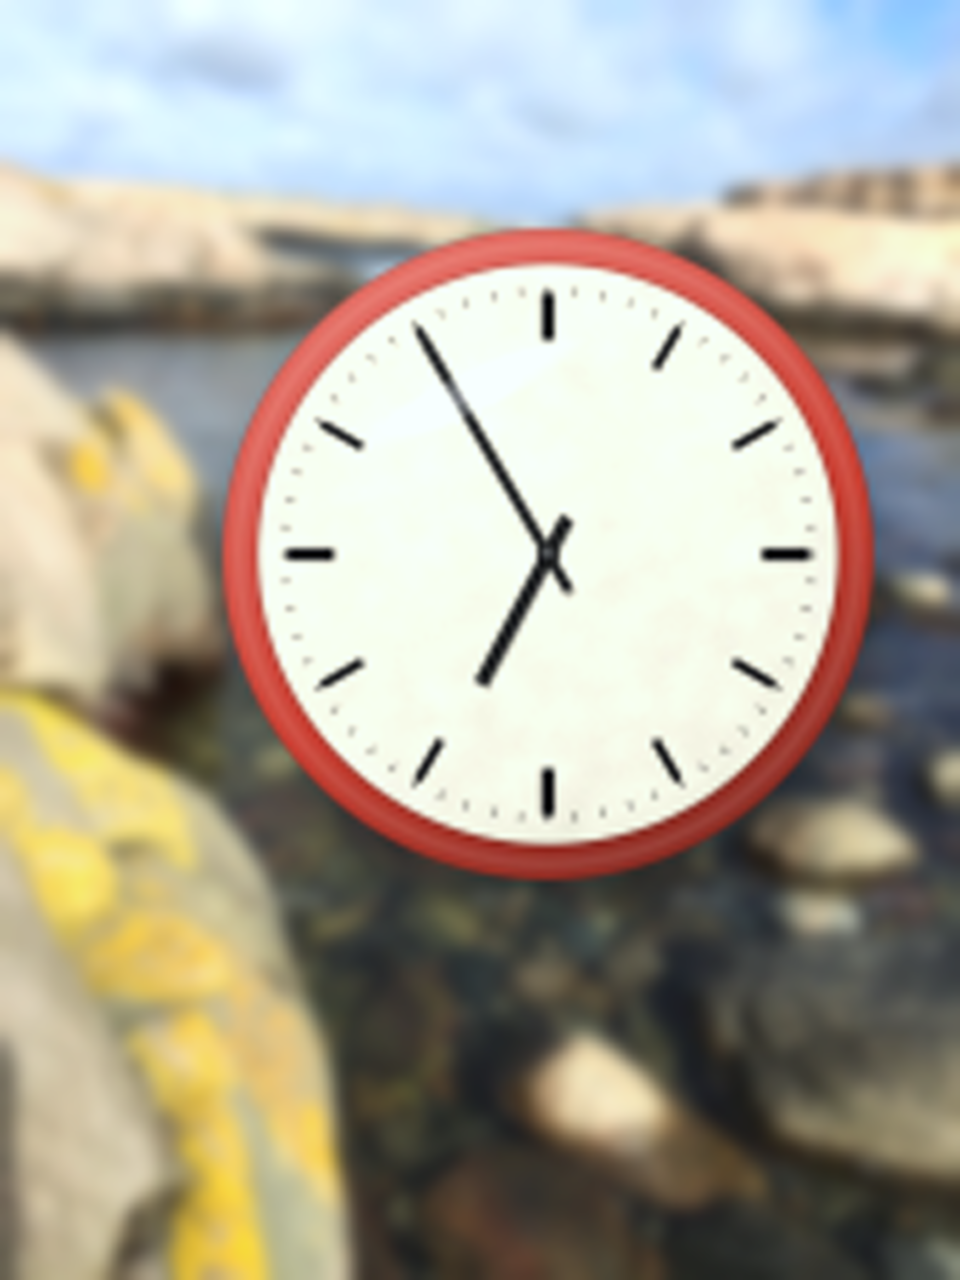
6:55
